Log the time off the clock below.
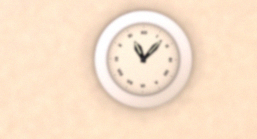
11:07
